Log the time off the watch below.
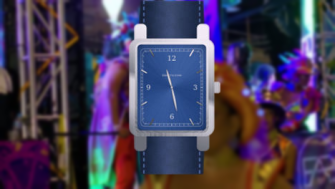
11:28
